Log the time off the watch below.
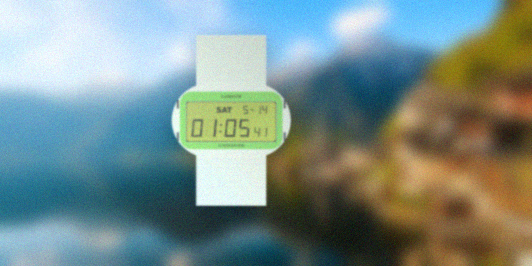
1:05
